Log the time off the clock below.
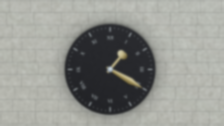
1:20
